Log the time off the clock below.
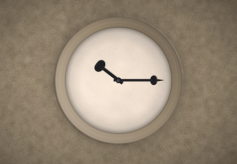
10:15
